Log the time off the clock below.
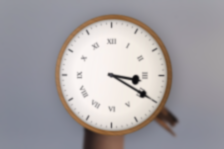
3:20
